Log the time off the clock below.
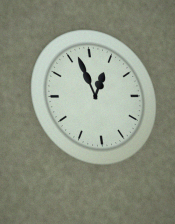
12:57
